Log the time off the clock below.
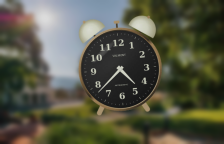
4:38
